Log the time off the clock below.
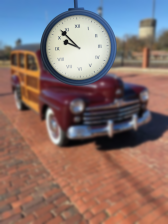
9:53
